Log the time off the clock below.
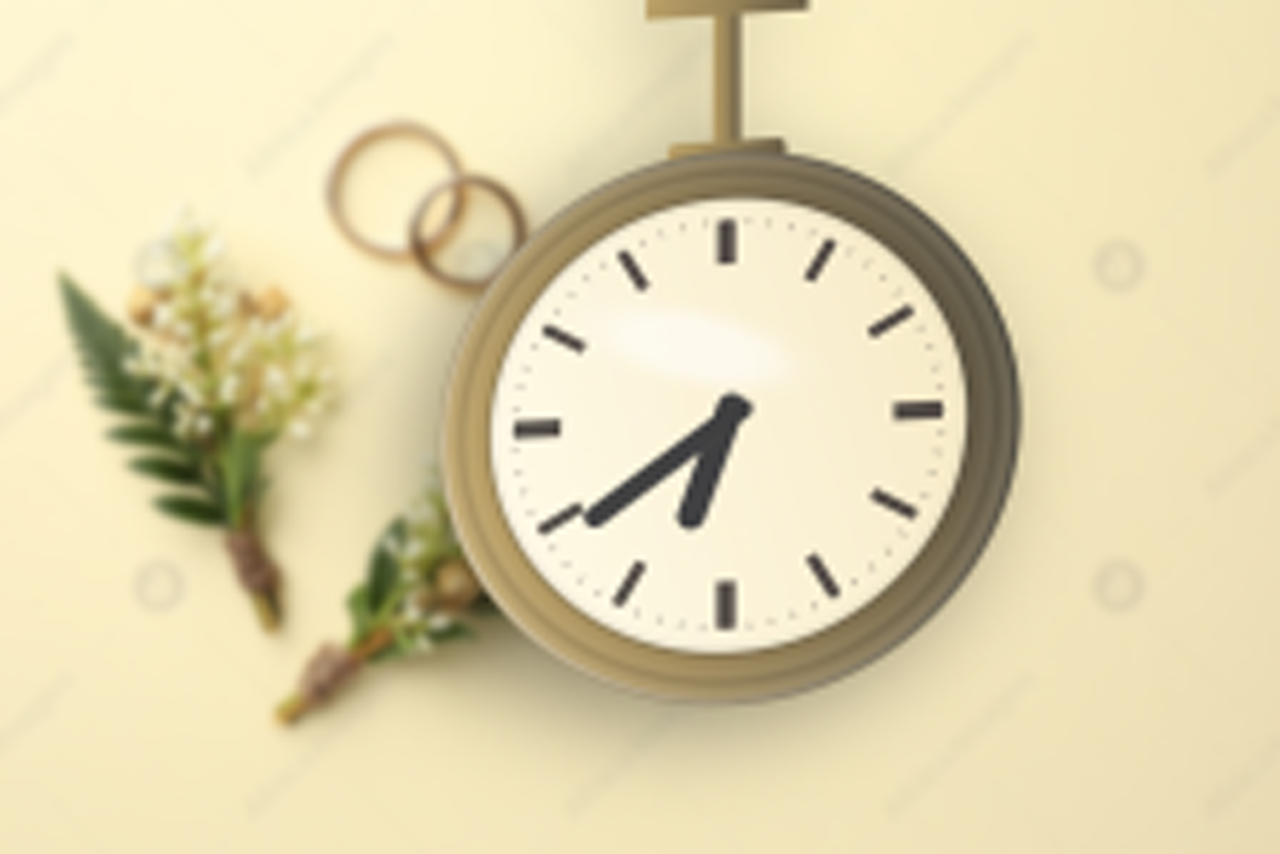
6:39
